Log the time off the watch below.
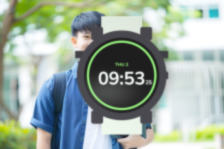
9:53
